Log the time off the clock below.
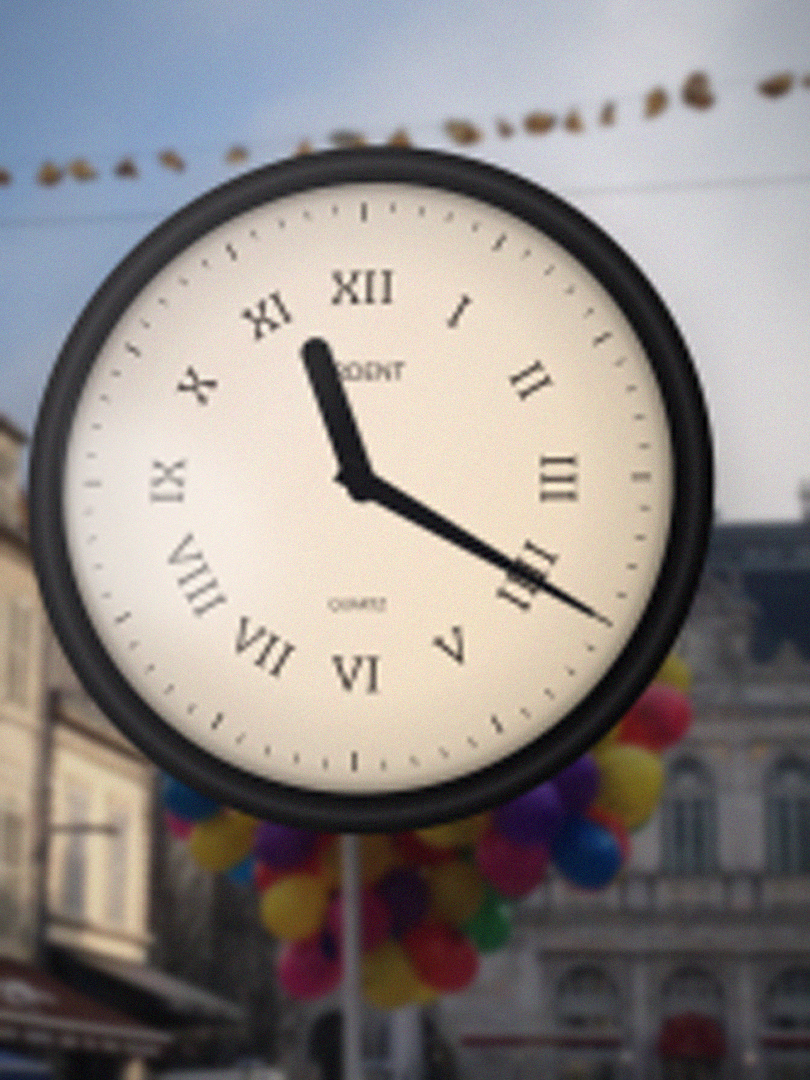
11:20
